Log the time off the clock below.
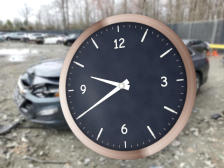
9:40
